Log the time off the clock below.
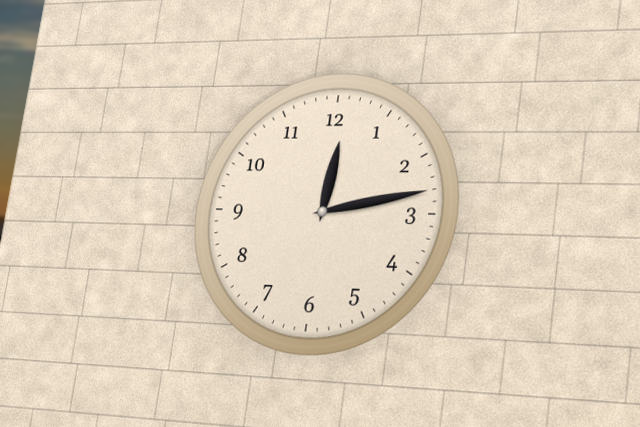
12:13
